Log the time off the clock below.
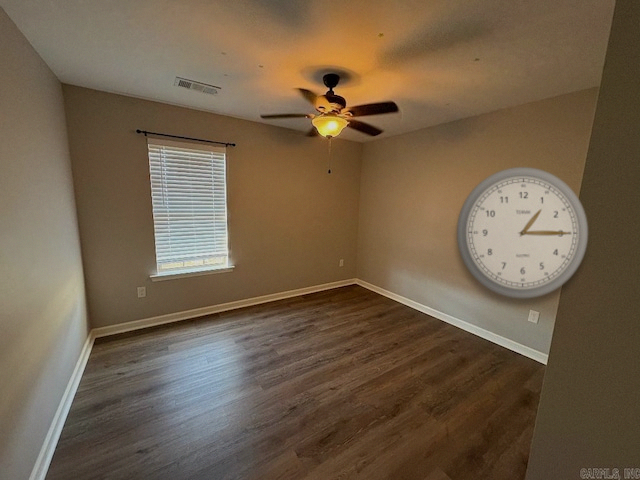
1:15
